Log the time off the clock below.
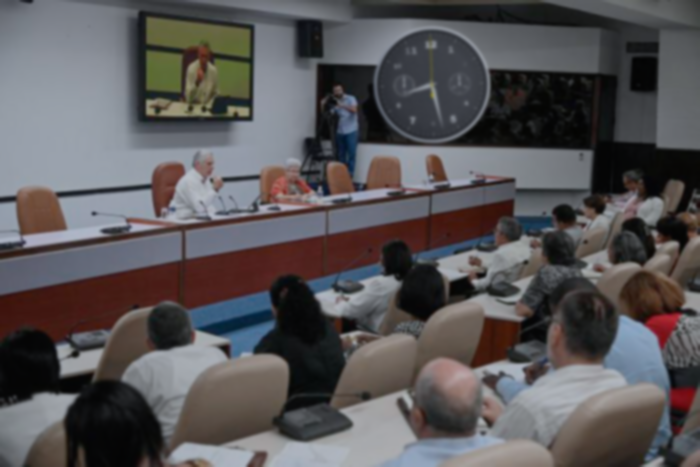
8:28
